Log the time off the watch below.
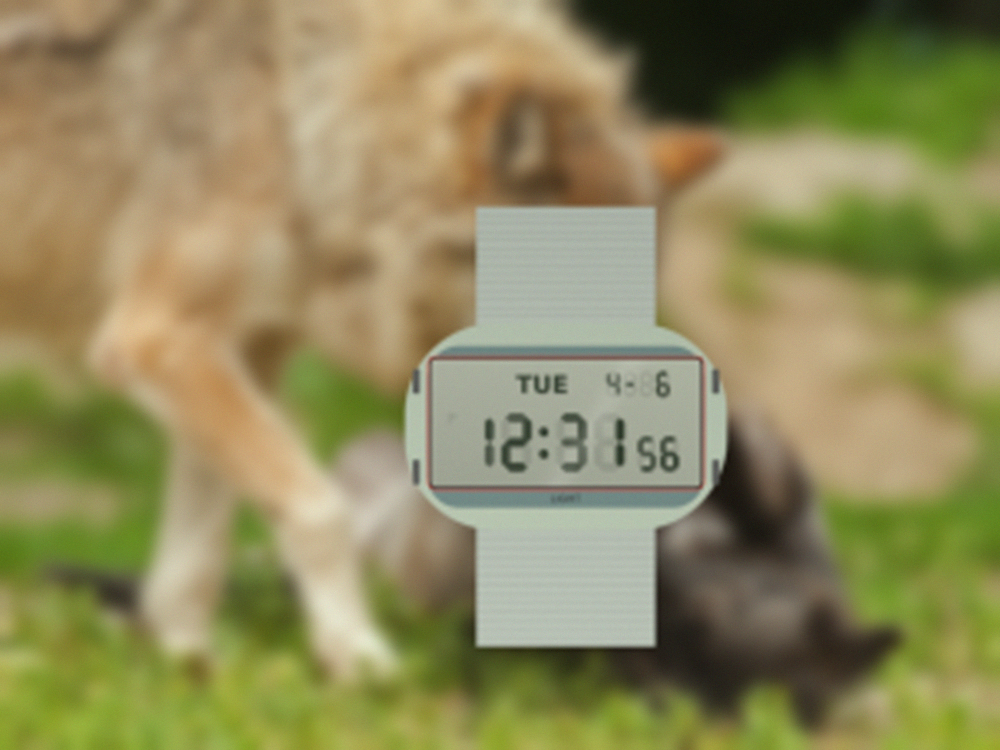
12:31:56
